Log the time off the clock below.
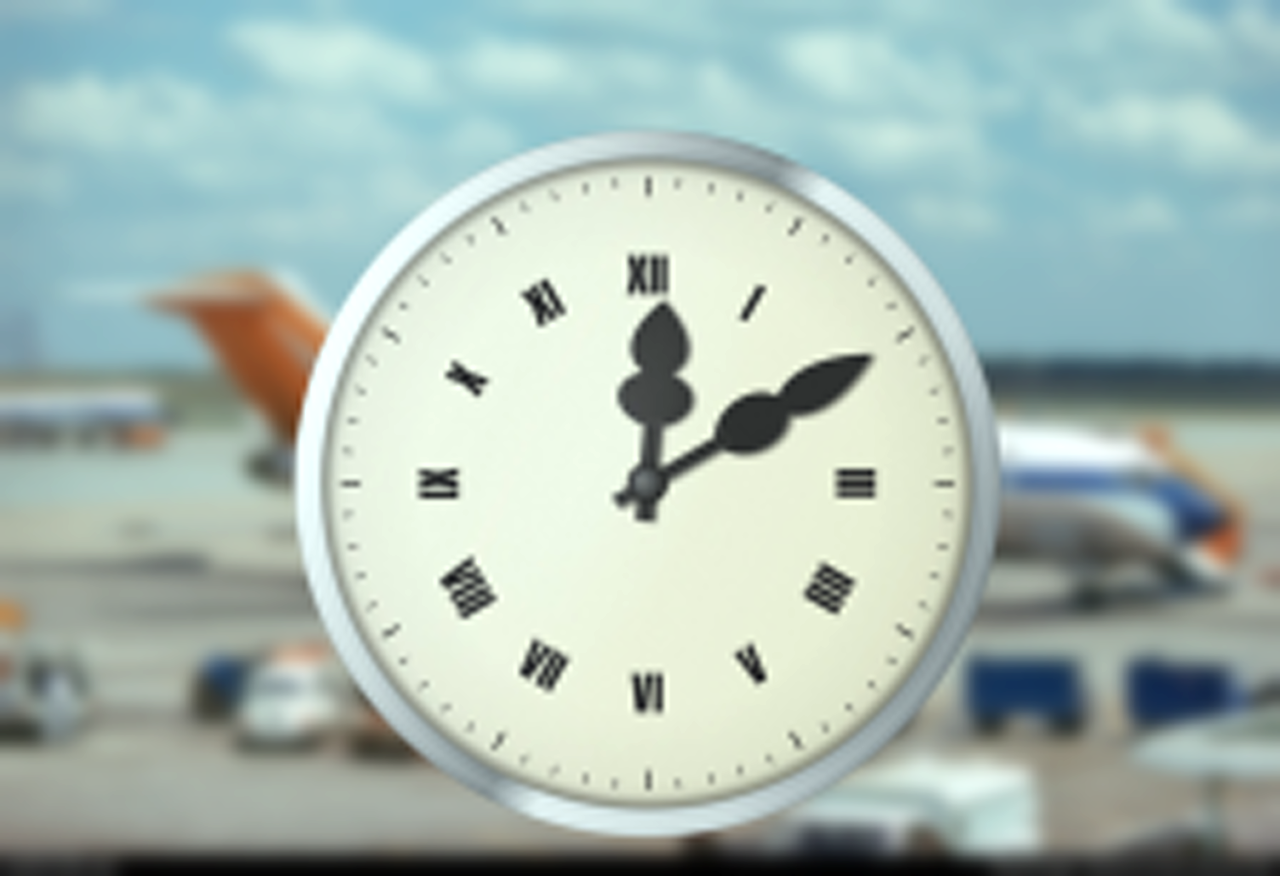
12:10
